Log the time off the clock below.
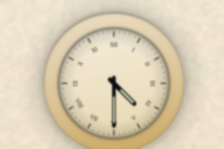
4:30
